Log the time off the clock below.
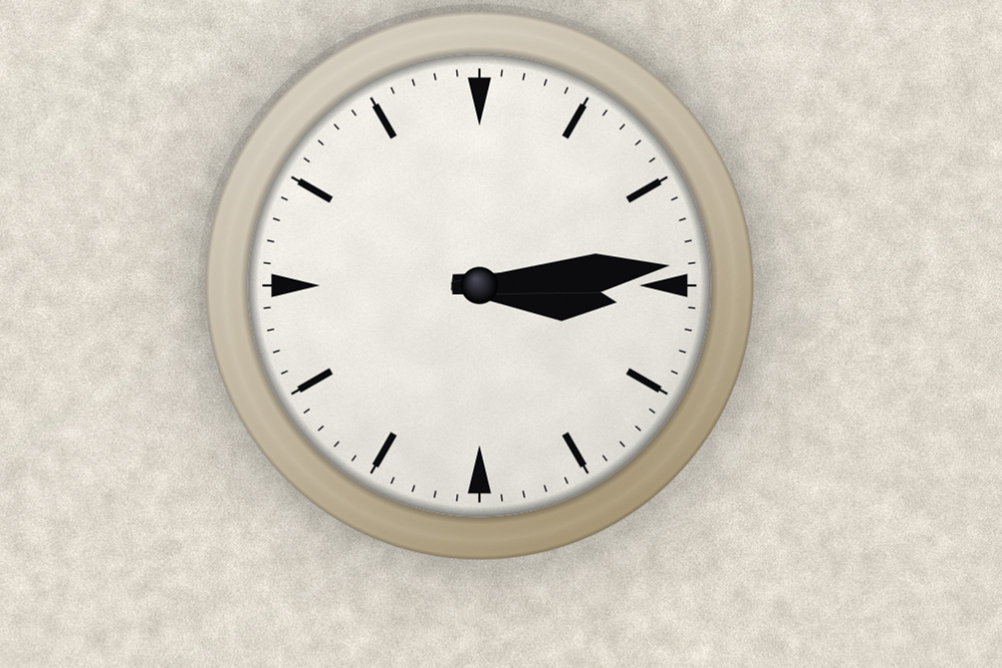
3:14
